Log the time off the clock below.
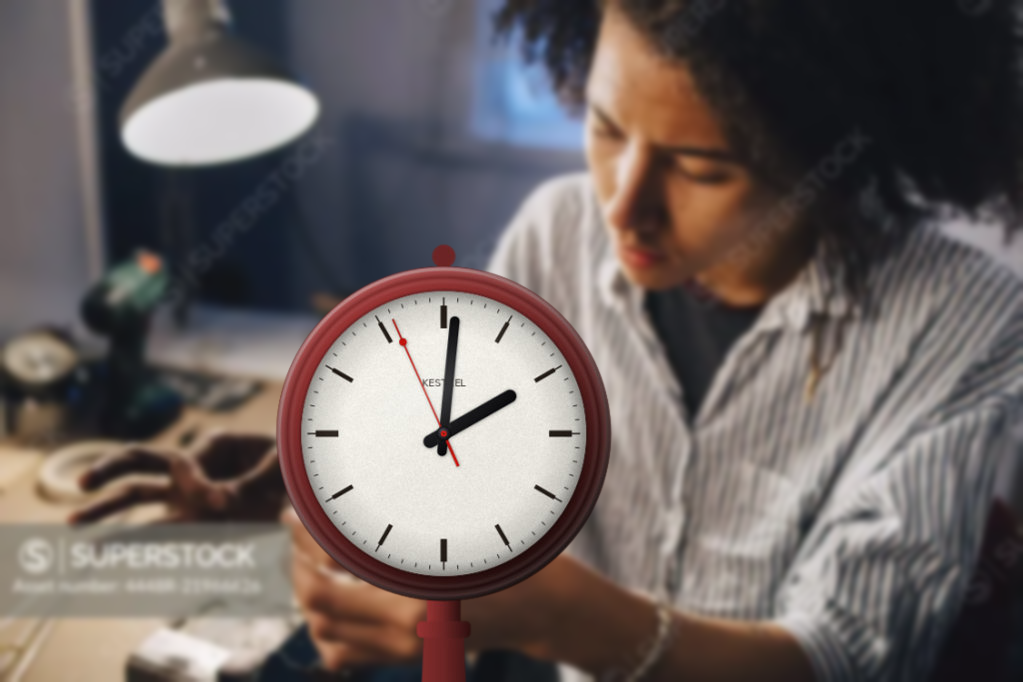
2:00:56
